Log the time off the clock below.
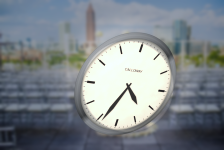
4:34
